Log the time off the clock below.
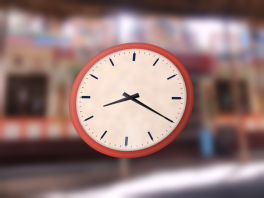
8:20
